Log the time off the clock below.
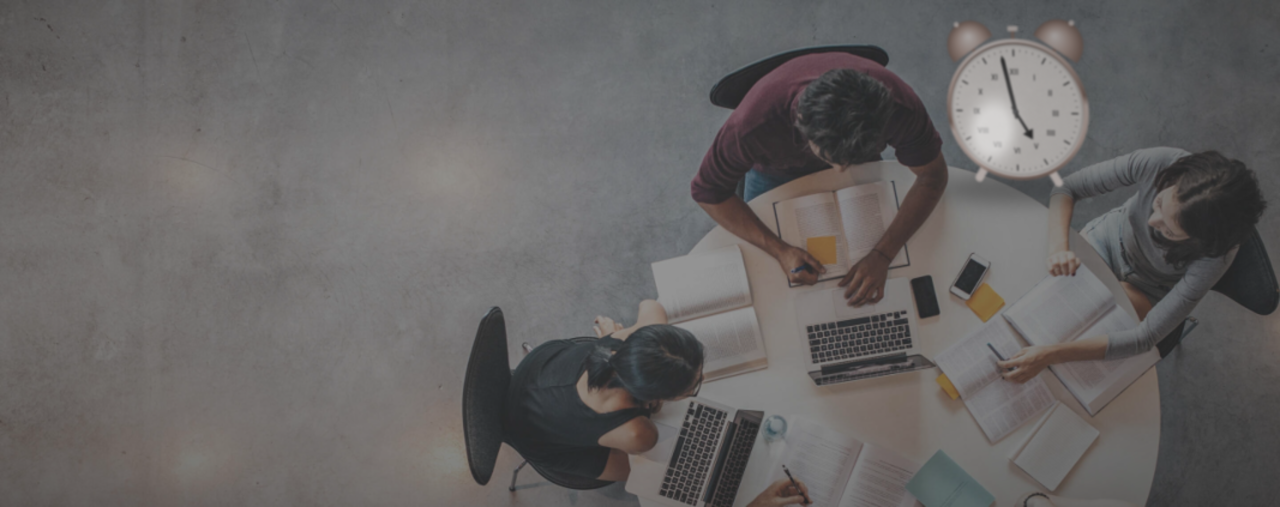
4:58
